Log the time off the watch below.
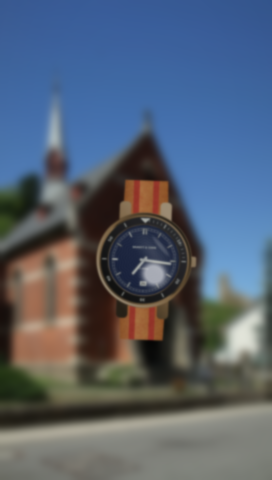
7:16
